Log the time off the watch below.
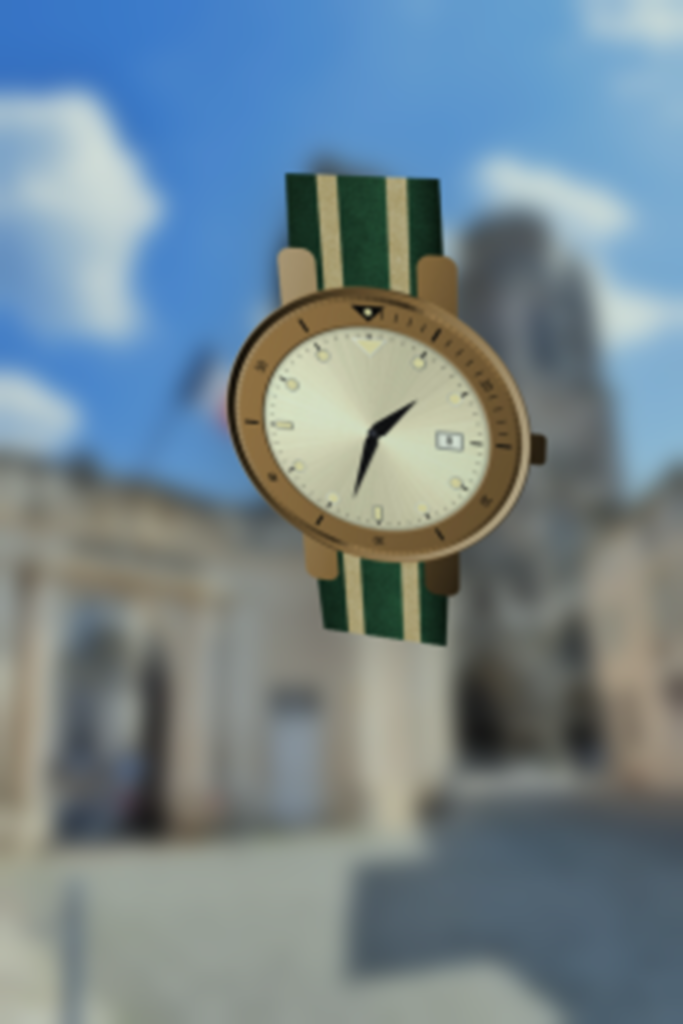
1:33
